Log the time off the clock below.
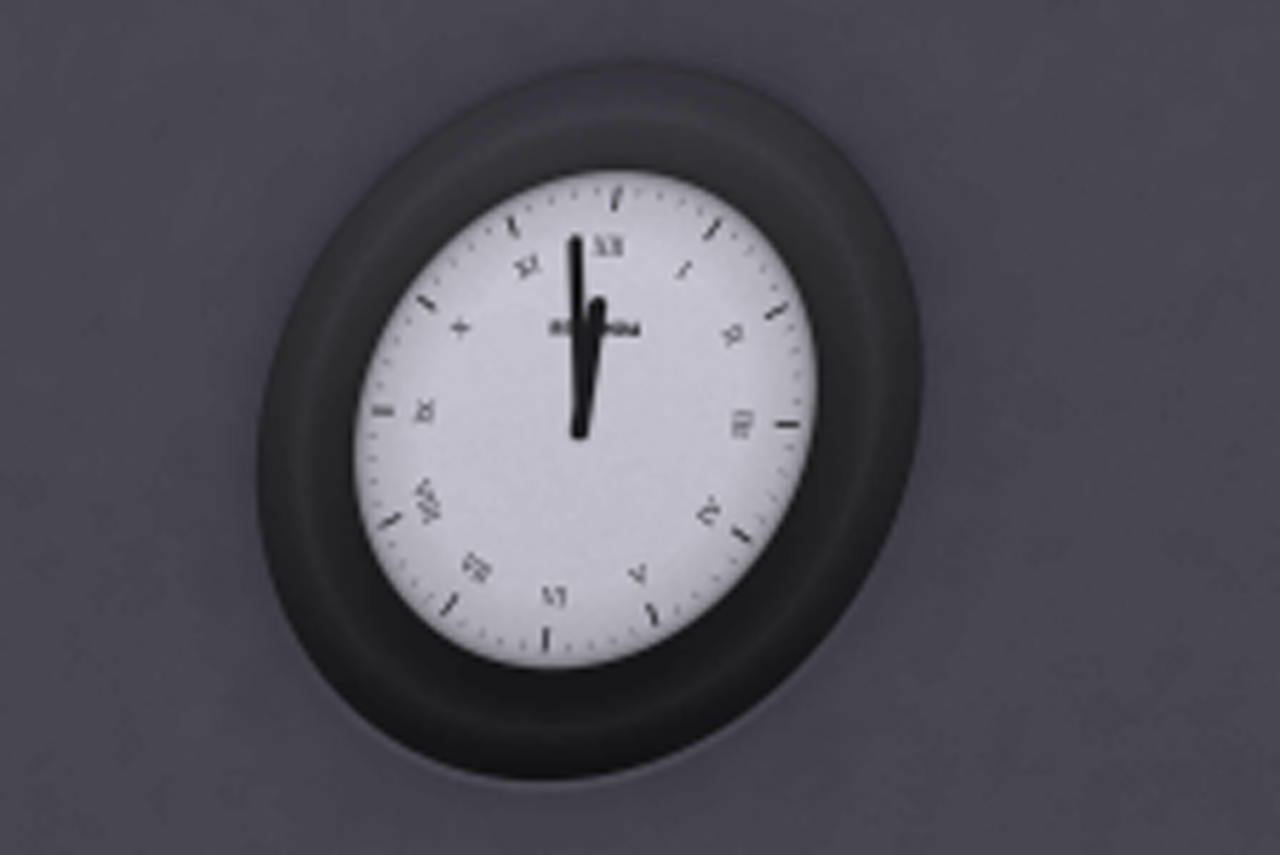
11:58
